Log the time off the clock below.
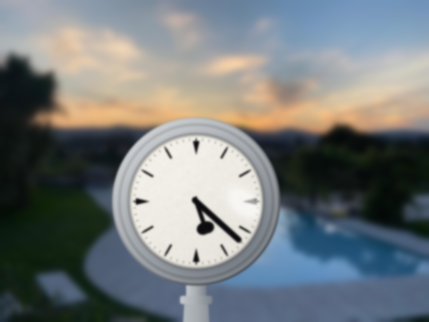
5:22
